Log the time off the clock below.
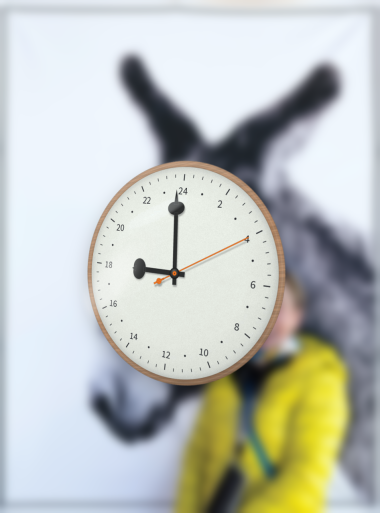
17:59:10
